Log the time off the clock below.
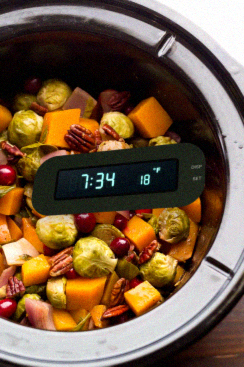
7:34
